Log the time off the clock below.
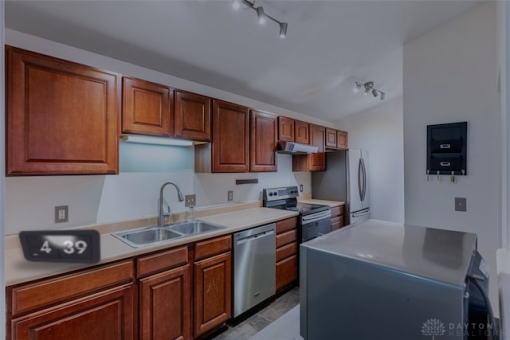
4:39
